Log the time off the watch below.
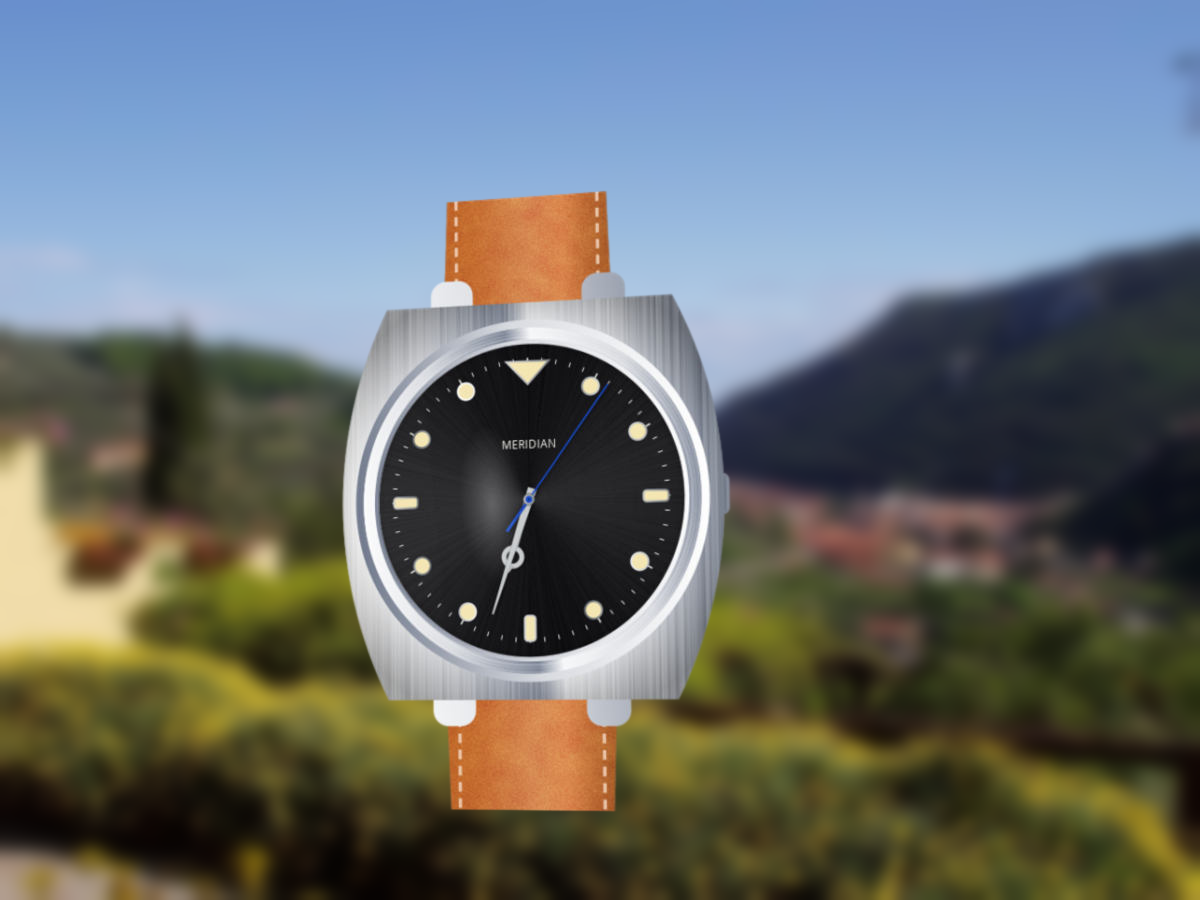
6:33:06
